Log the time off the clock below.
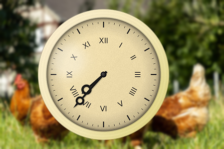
7:37
